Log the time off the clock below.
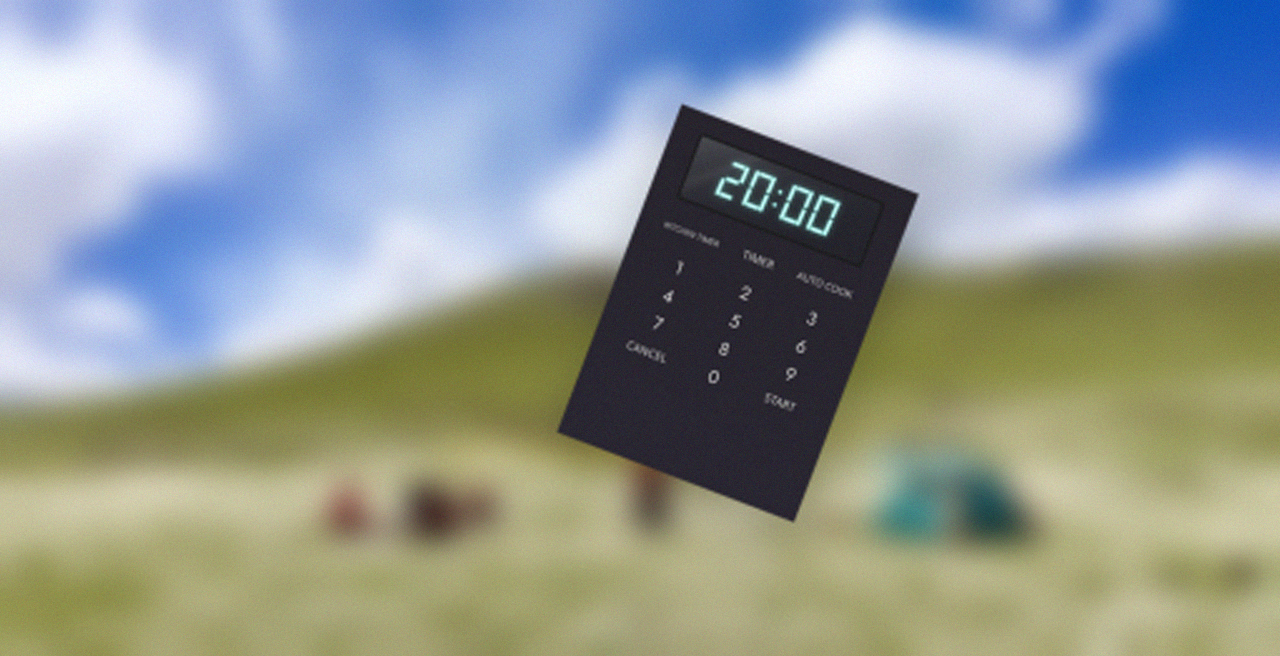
20:00
